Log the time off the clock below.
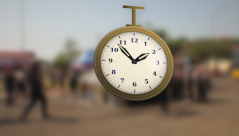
1:53
